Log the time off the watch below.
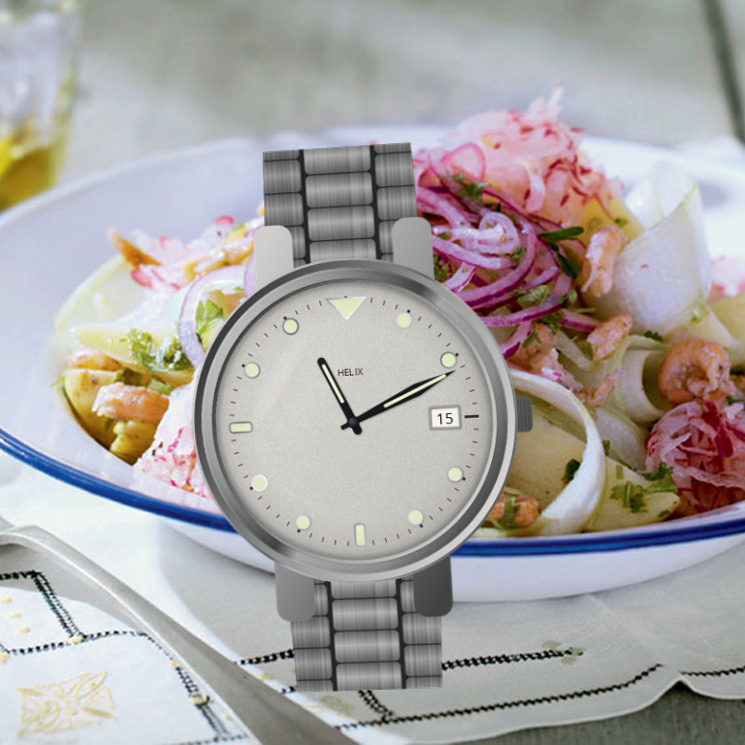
11:11
